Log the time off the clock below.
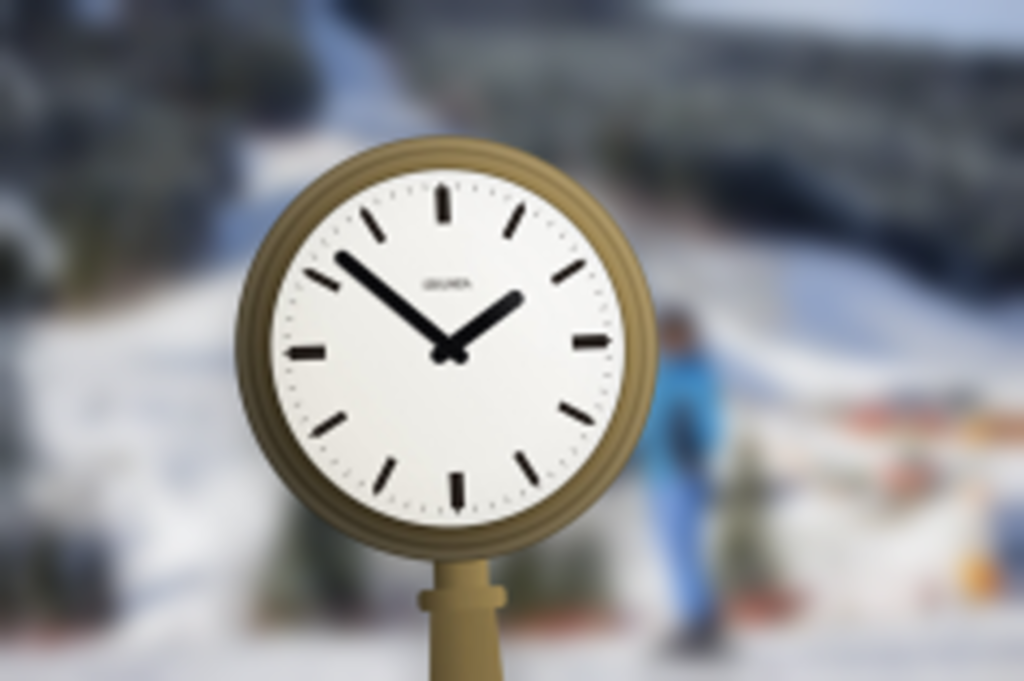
1:52
